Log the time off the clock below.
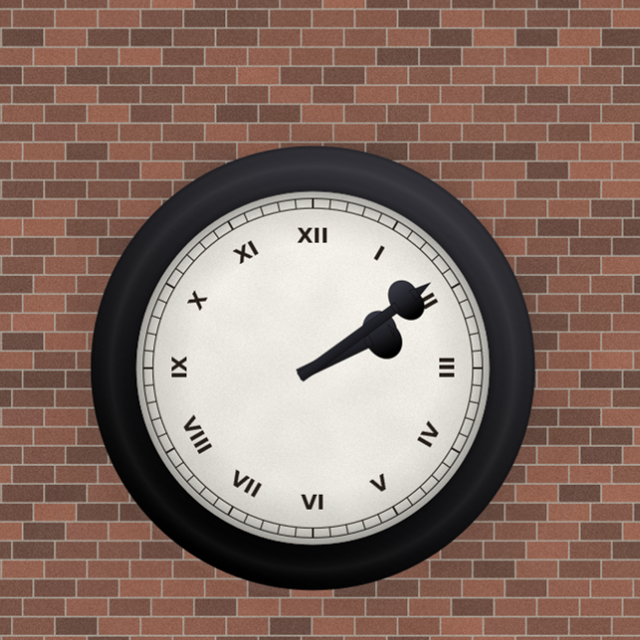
2:09
